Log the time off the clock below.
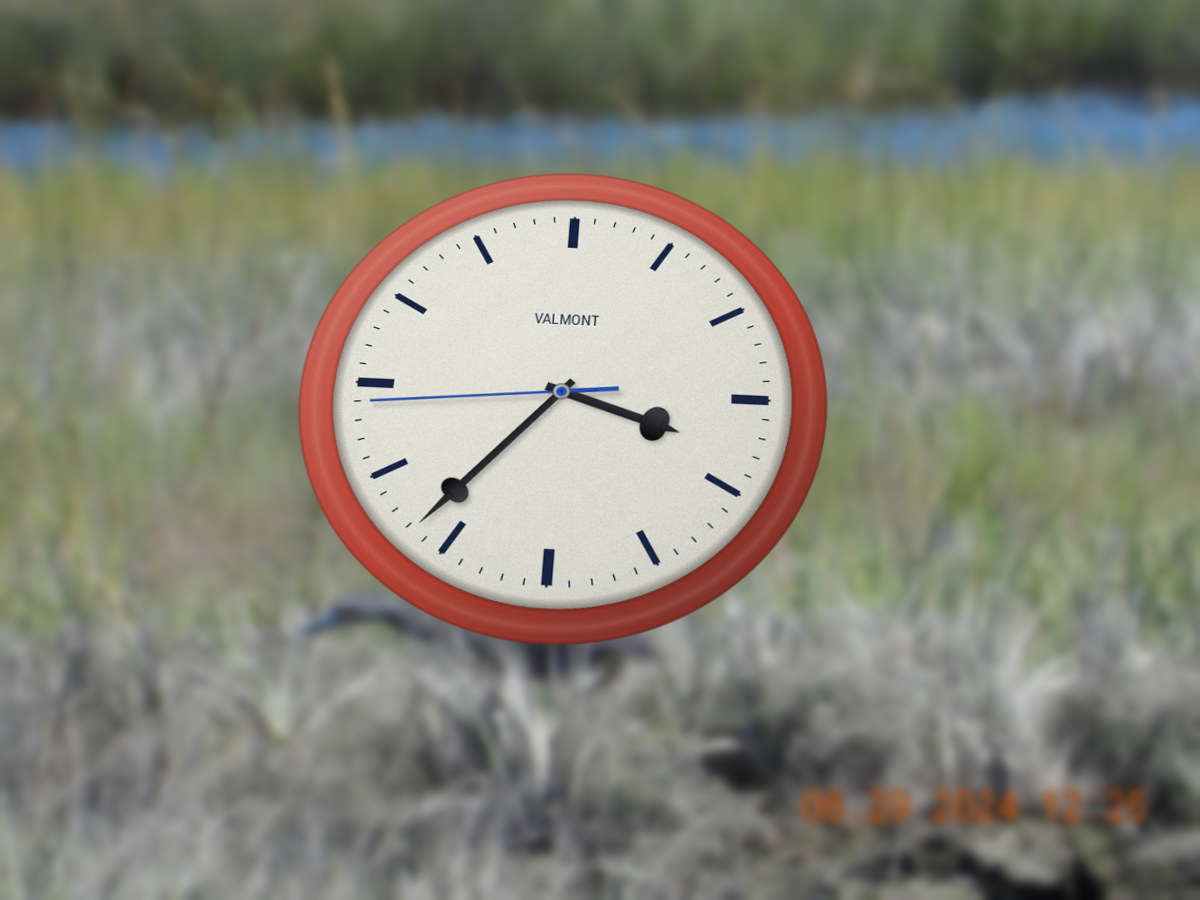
3:36:44
